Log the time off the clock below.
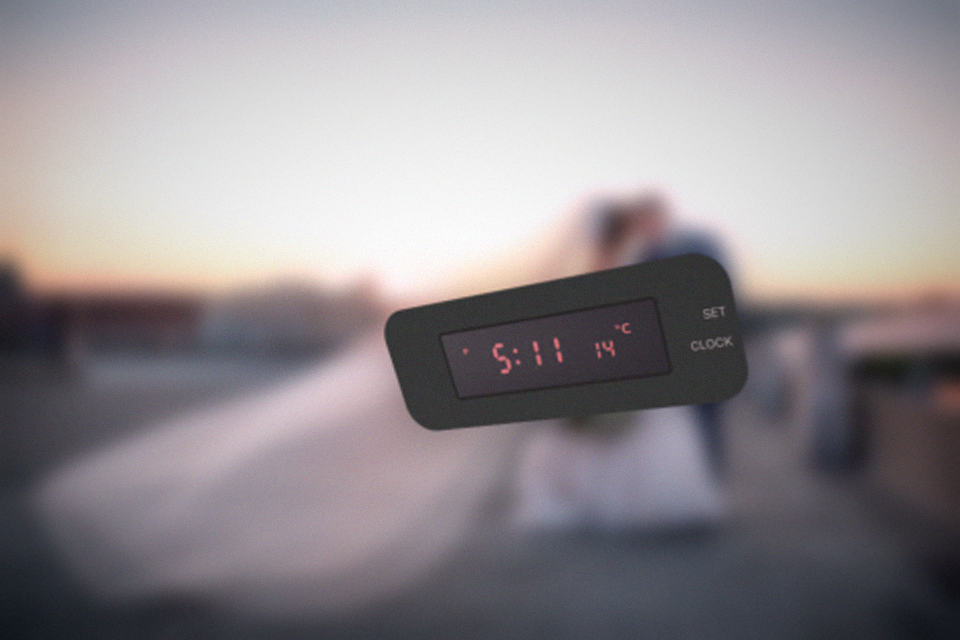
5:11
